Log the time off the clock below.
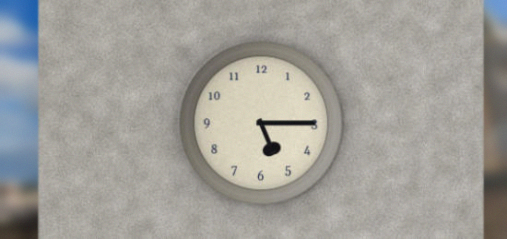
5:15
